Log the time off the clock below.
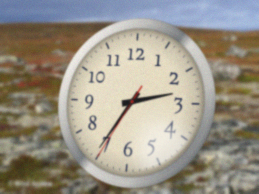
2:35:35
